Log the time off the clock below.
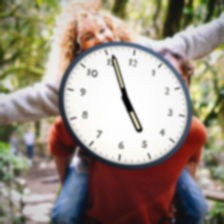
4:56
